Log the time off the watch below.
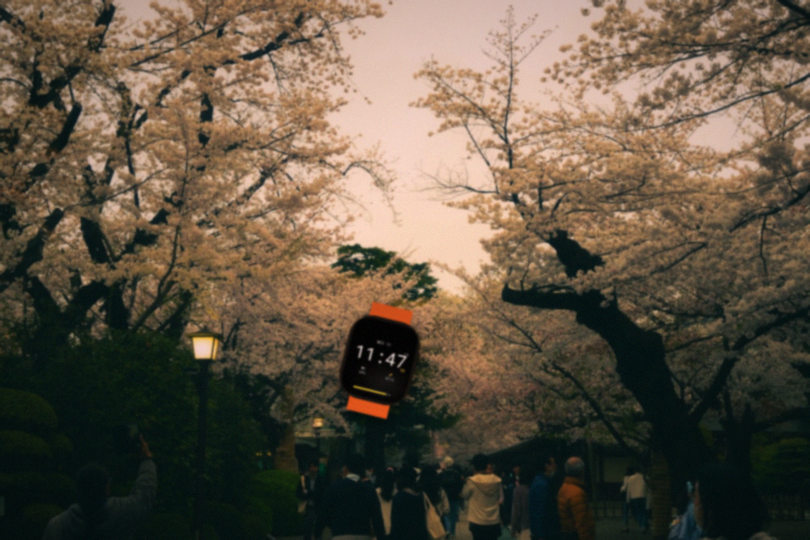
11:47
